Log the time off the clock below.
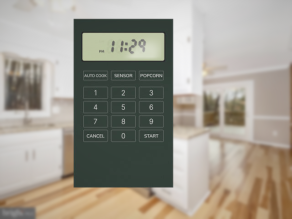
11:29
